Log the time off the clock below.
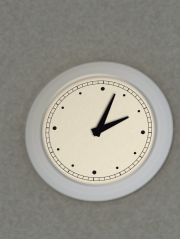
2:03
